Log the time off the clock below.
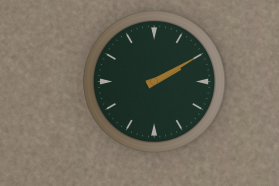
2:10
